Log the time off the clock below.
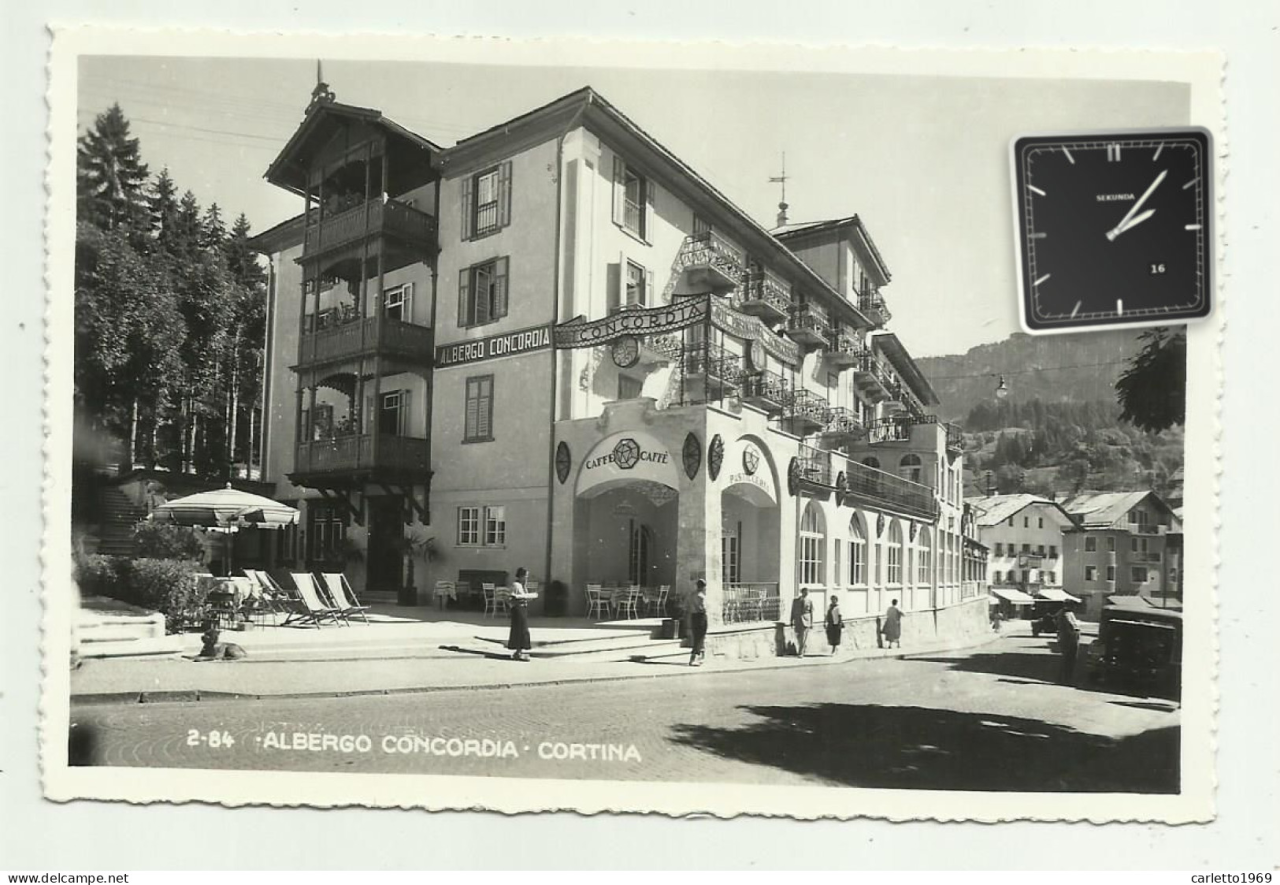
2:07
